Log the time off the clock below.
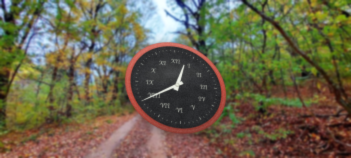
12:40
